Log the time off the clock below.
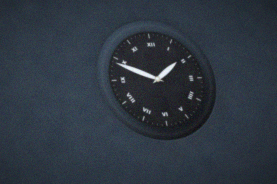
1:49
